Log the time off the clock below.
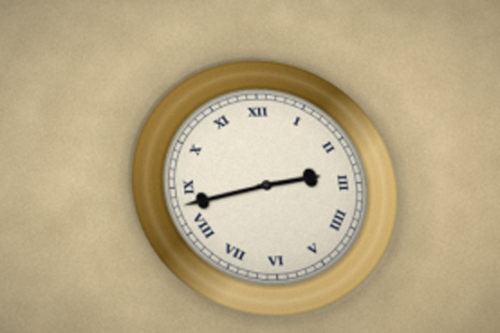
2:43
